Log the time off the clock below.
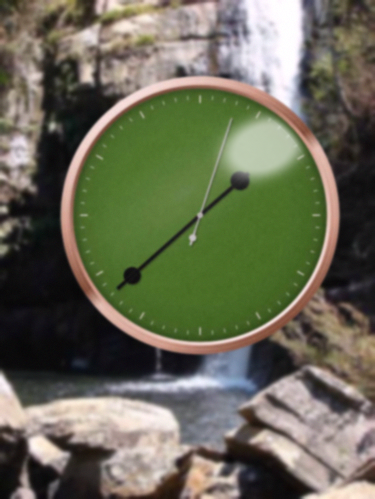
1:38:03
